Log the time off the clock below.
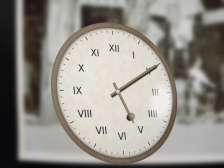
5:10
